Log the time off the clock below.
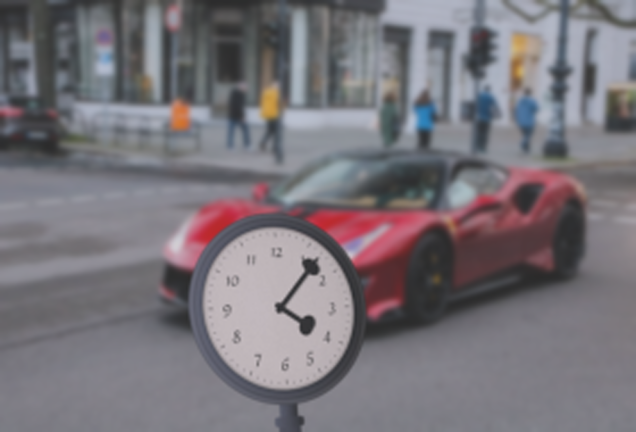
4:07
